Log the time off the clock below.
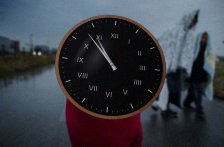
10:53
